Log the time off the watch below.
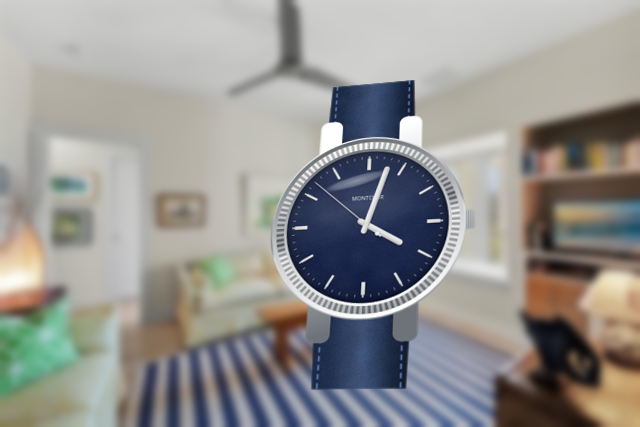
4:02:52
